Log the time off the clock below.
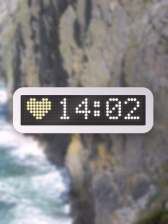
14:02
